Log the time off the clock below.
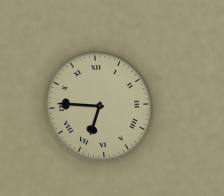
6:46
